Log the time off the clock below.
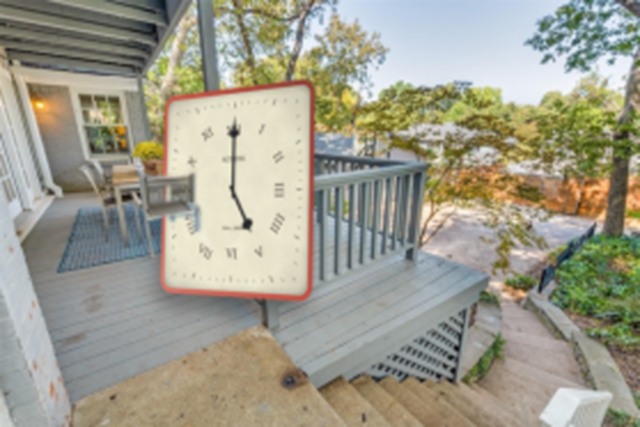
5:00
